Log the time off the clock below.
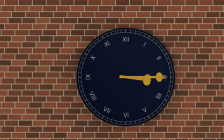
3:15
